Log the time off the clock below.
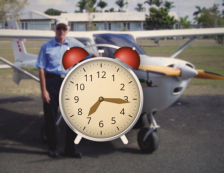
7:16
